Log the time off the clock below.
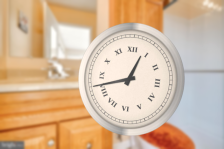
12:42
